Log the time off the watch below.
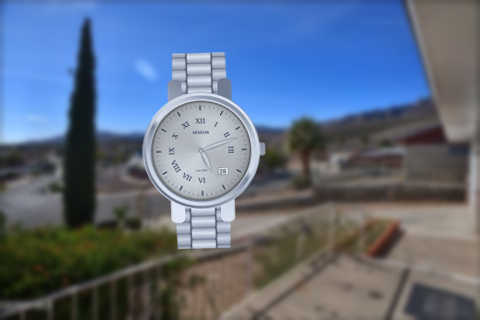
5:12
